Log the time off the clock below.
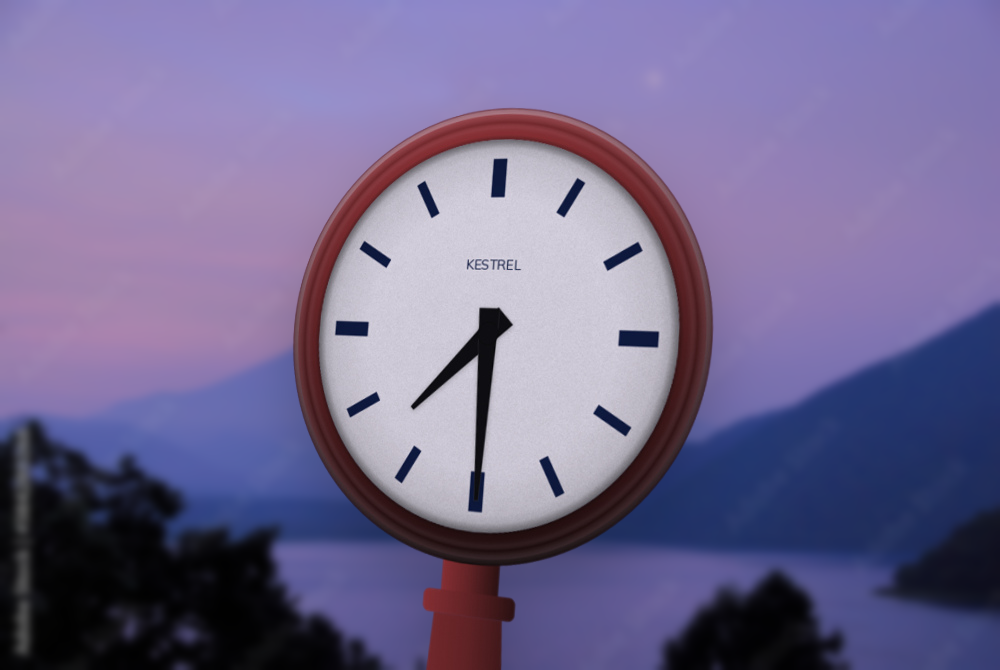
7:30
